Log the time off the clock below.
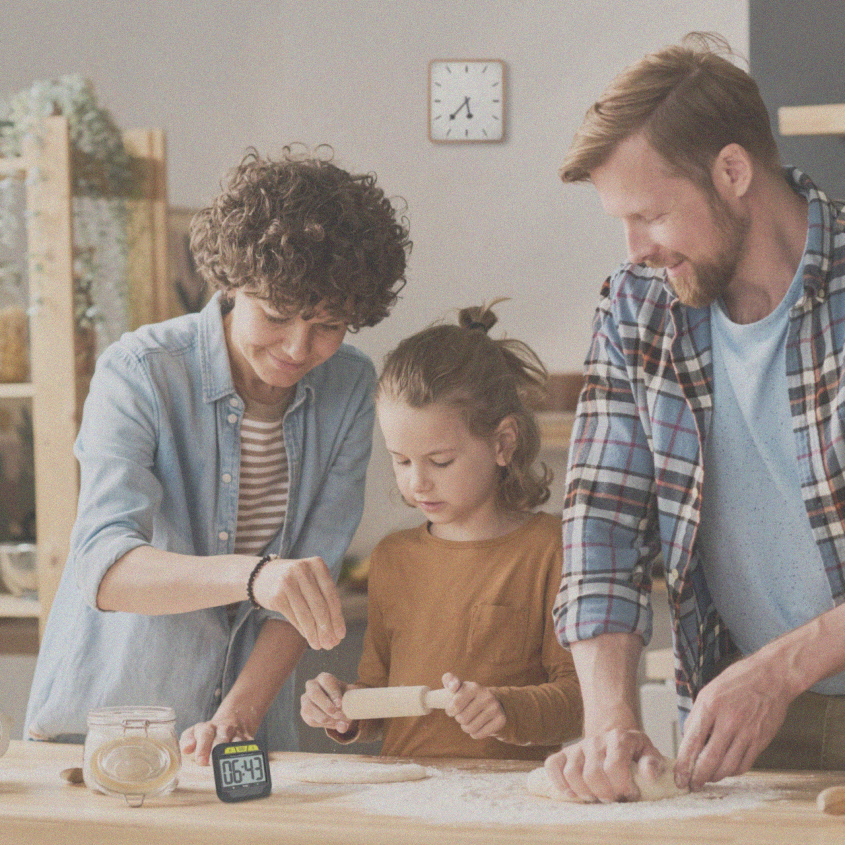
5:37
